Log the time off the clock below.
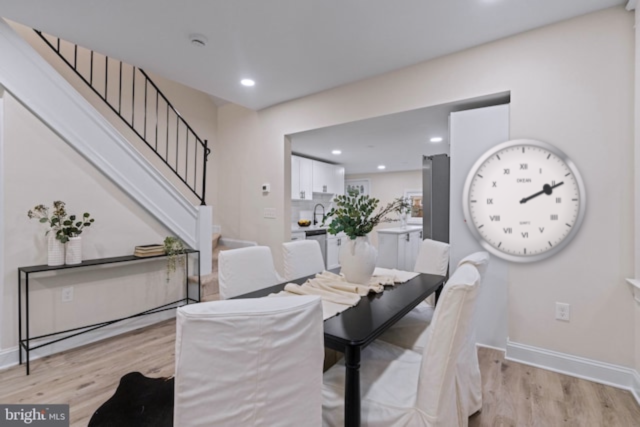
2:11
